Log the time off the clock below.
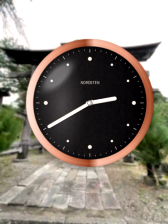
2:40
